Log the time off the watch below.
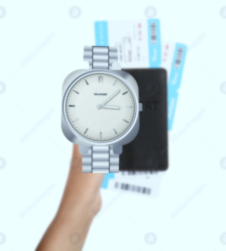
3:08
